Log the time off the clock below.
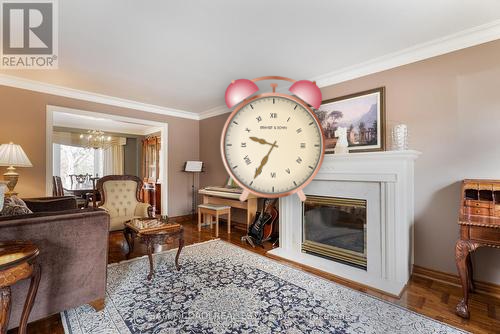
9:35
